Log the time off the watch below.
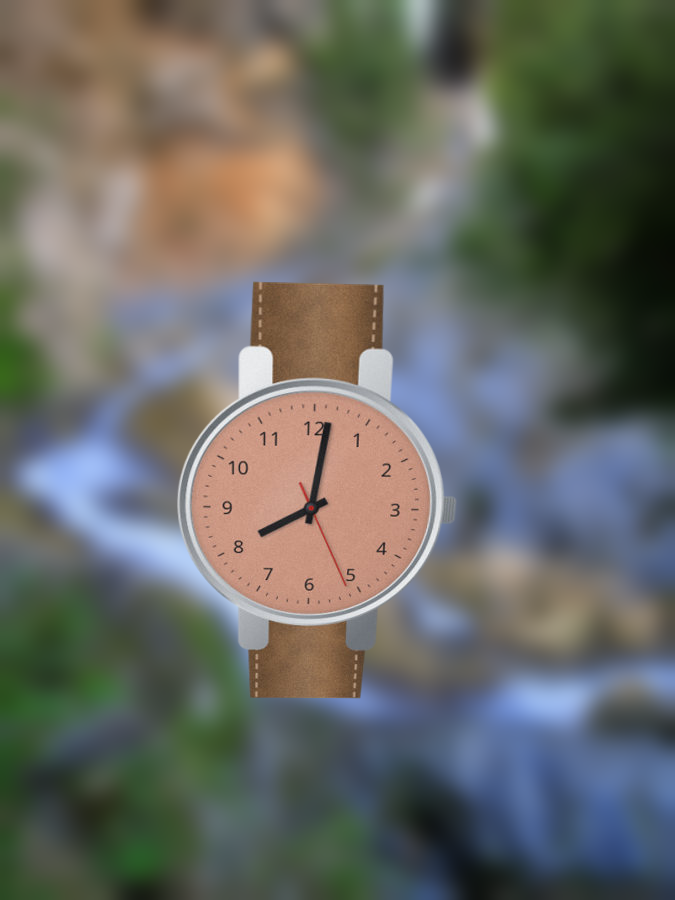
8:01:26
